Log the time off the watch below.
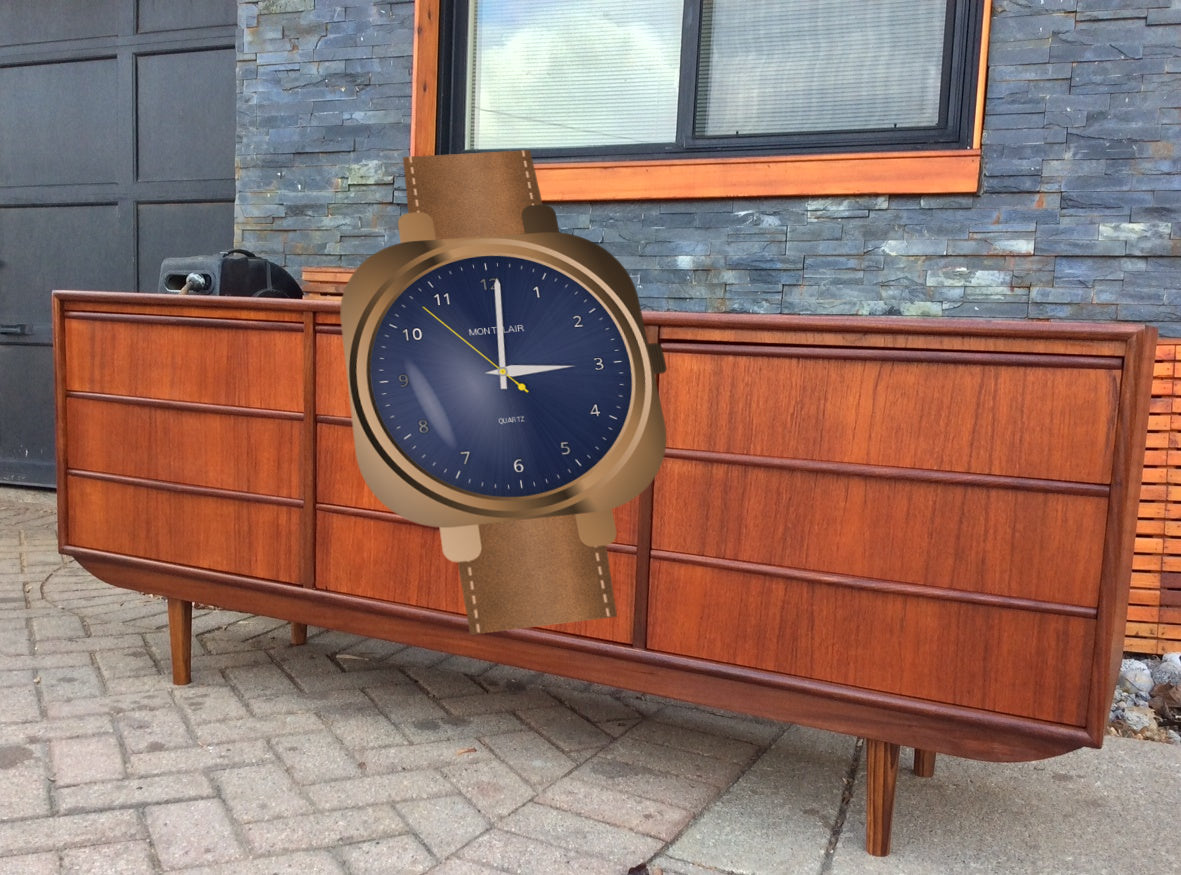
3:00:53
